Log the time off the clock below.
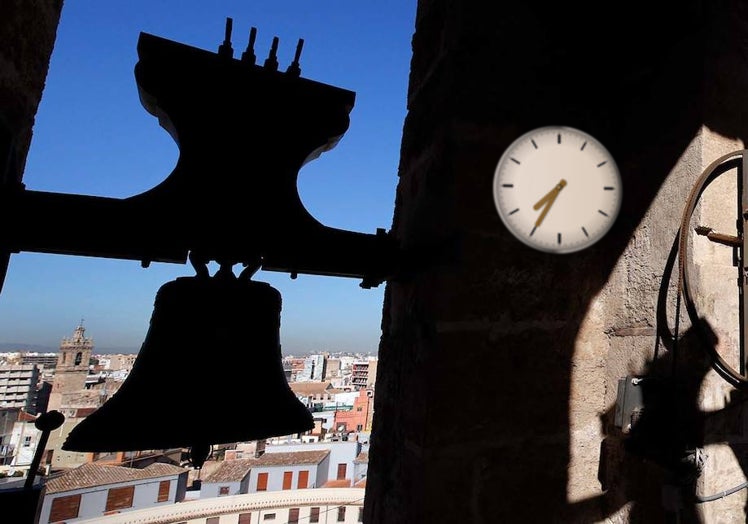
7:35
